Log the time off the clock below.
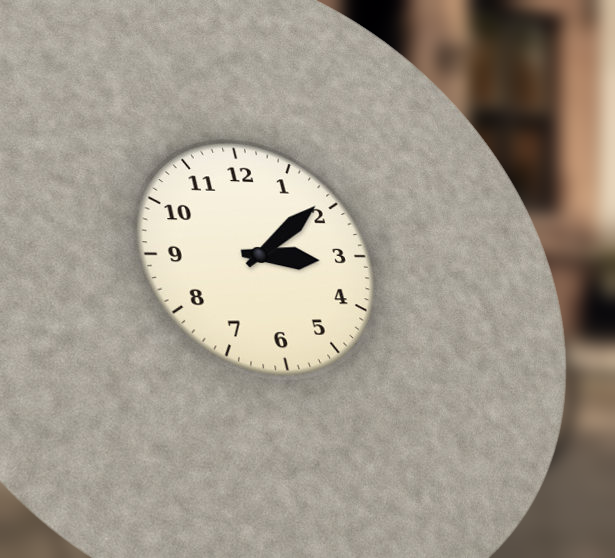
3:09
